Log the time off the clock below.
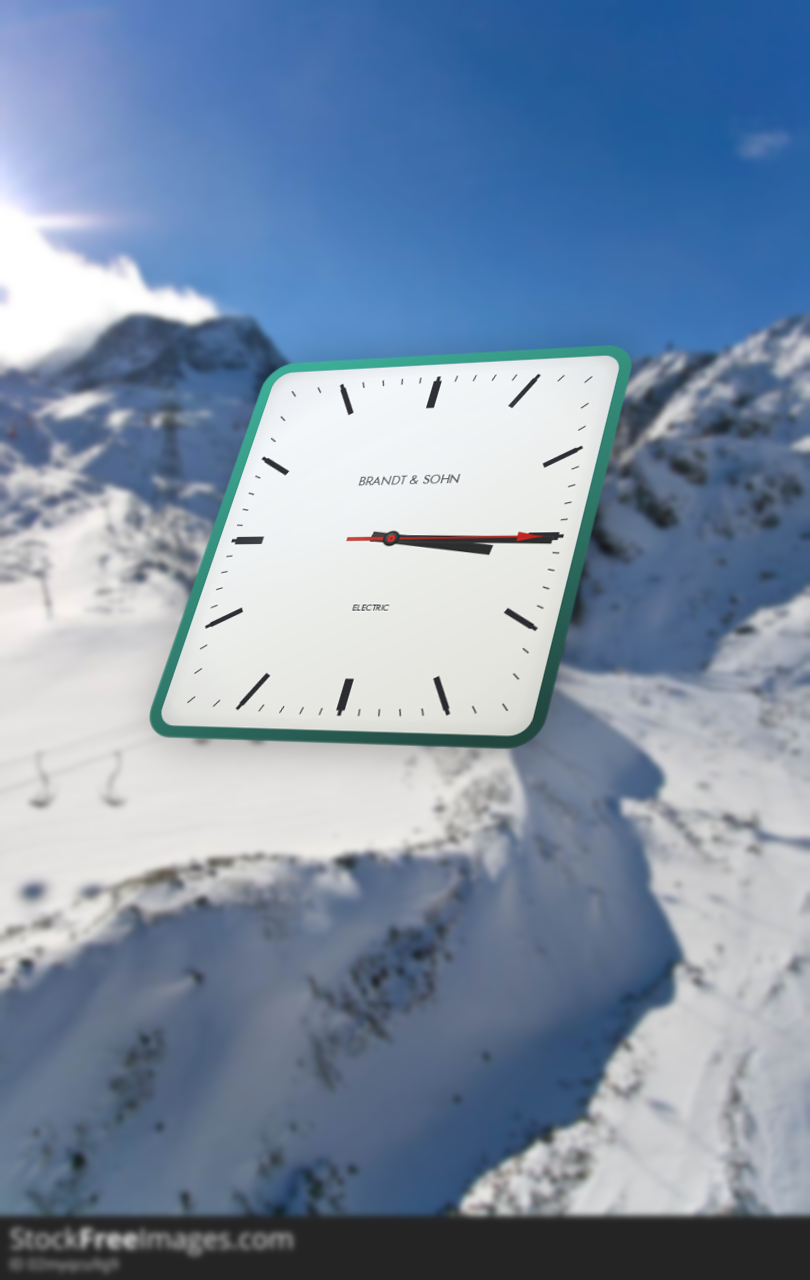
3:15:15
